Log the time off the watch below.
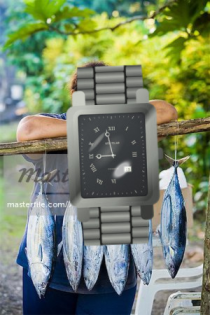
8:58
